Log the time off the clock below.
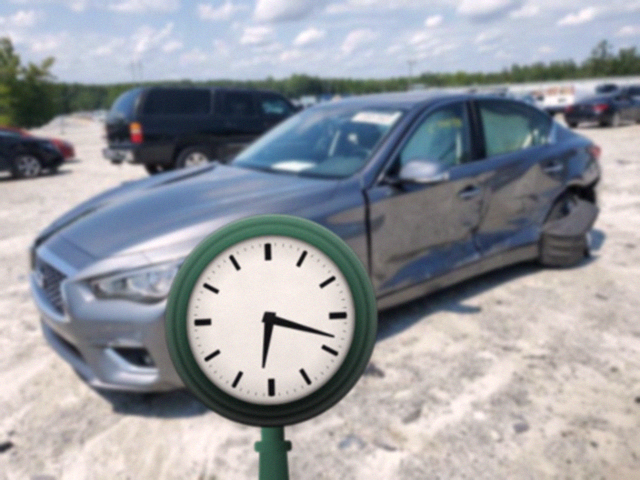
6:18
